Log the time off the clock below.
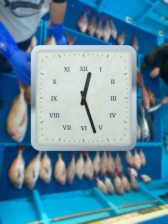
12:27
